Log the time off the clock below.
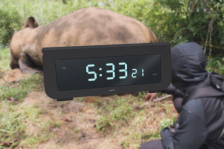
5:33:21
